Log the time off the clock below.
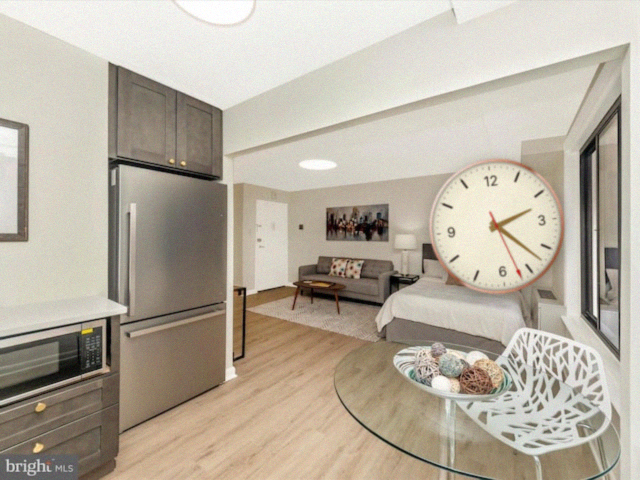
2:22:27
